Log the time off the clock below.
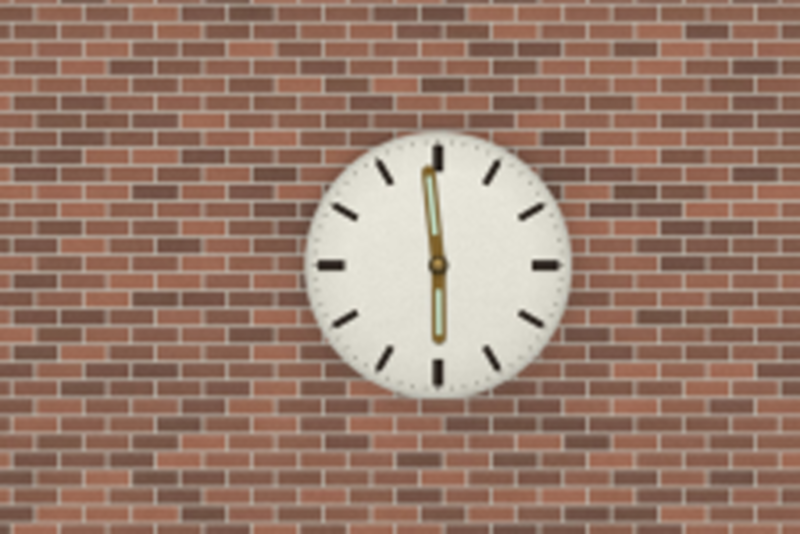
5:59
